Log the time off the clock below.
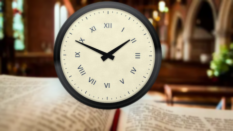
1:49
